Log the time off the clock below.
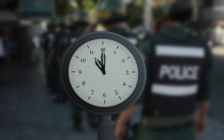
11:00
